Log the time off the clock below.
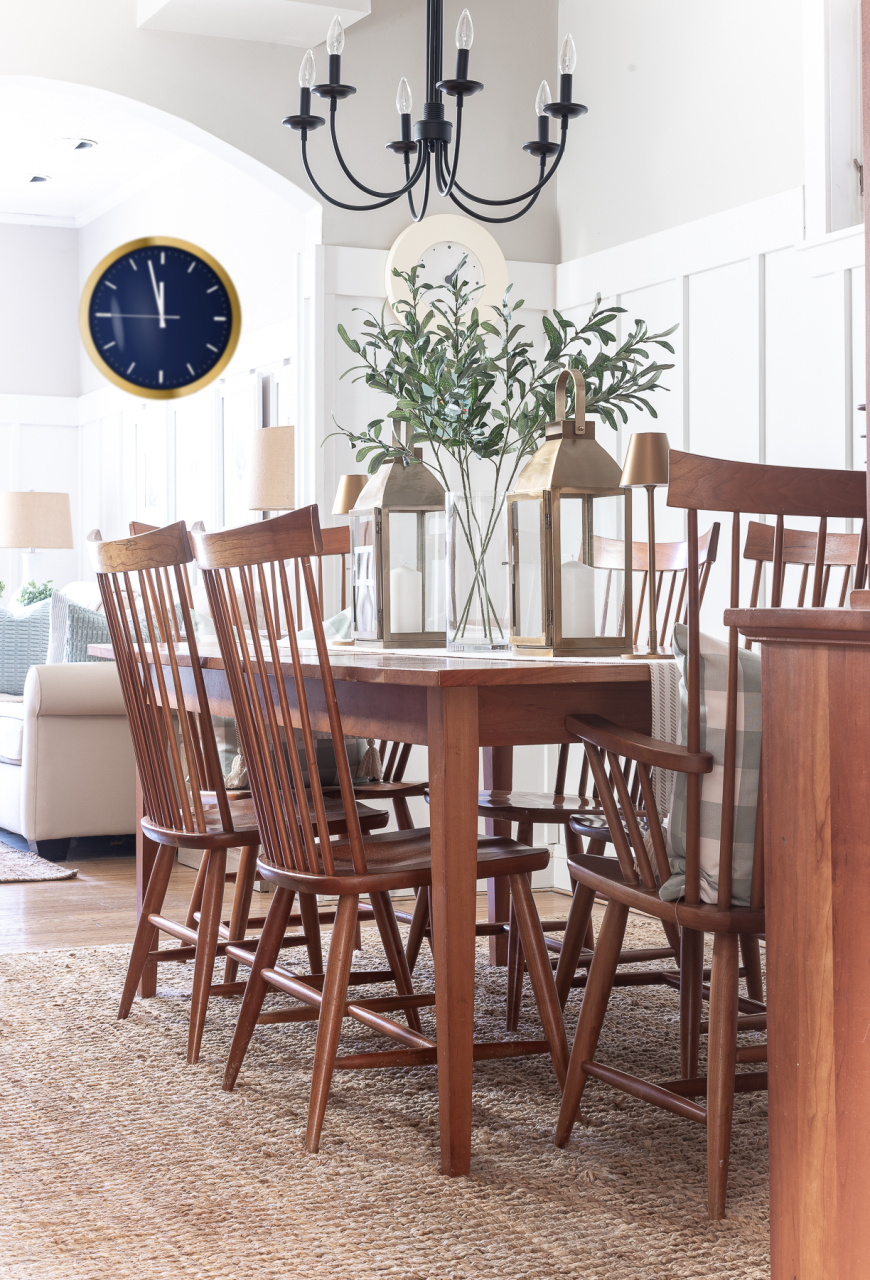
11:57:45
